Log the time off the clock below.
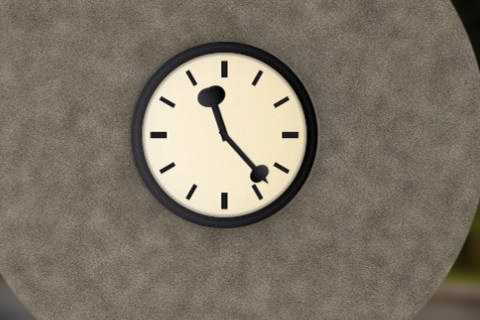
11:23
